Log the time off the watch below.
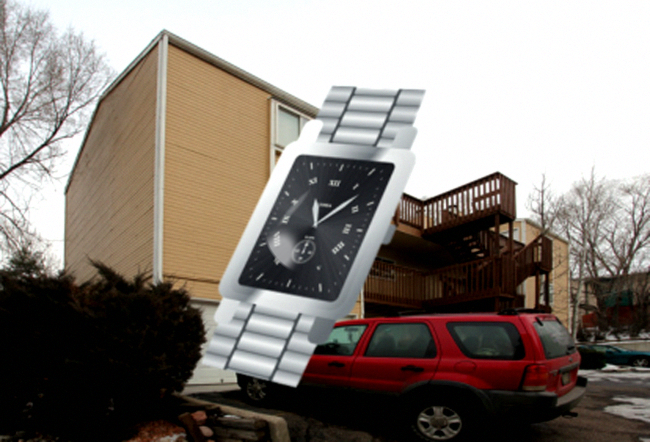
11:07
